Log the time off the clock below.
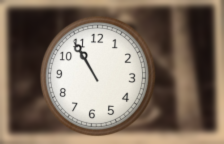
10:54
